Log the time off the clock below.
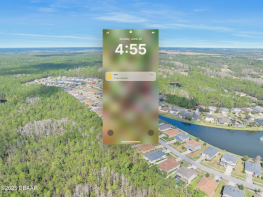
4:55
